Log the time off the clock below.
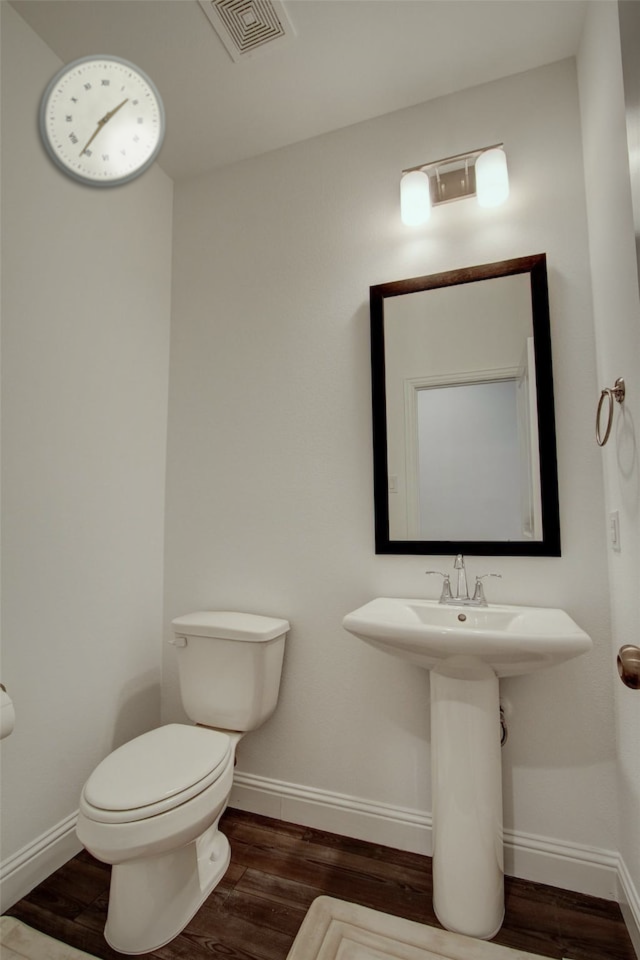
1:36
